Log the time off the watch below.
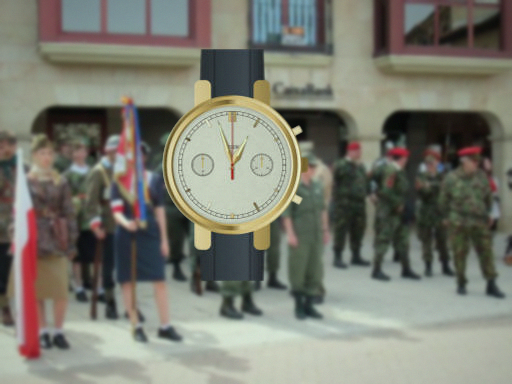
12:57
